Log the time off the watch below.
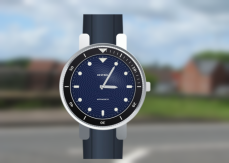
3:05
